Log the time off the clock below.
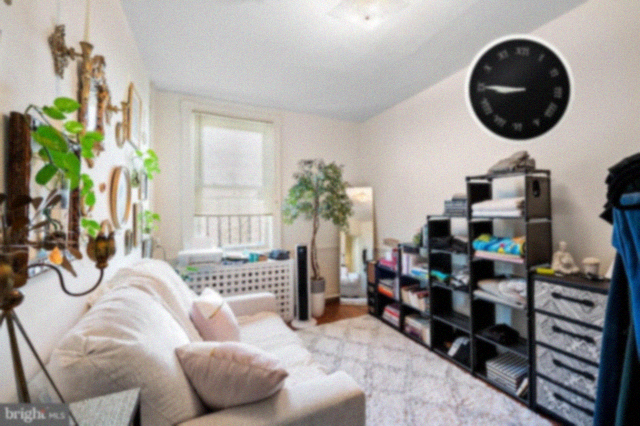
8:45
